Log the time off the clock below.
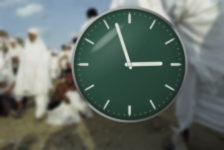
2:57
